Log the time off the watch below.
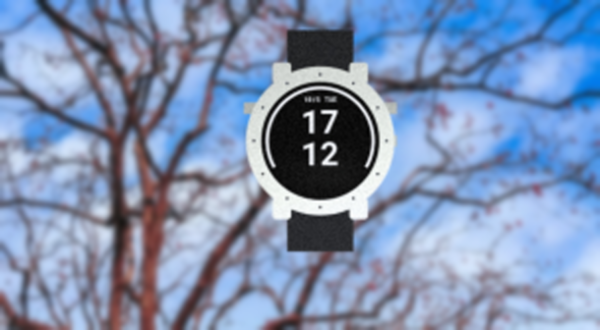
17:12
